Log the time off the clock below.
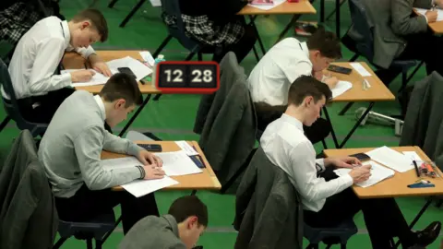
12:28
